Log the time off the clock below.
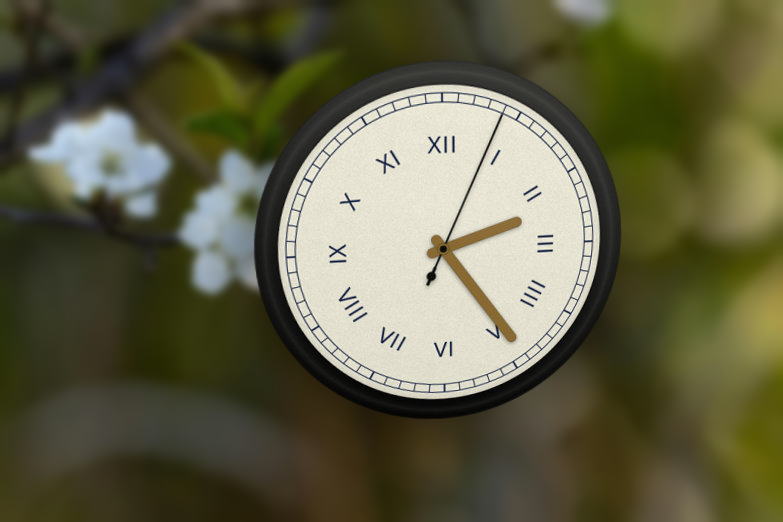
2:24:04
